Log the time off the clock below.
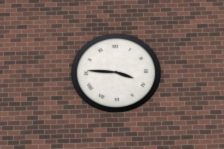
3:46
